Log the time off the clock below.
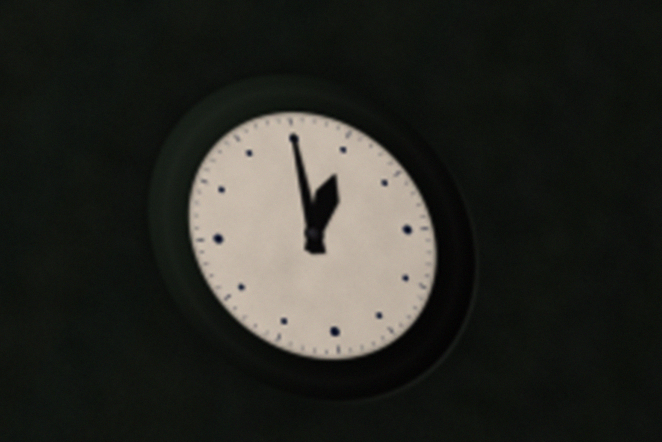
1:00
